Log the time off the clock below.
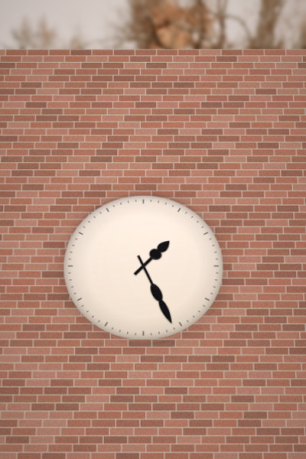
1:26
